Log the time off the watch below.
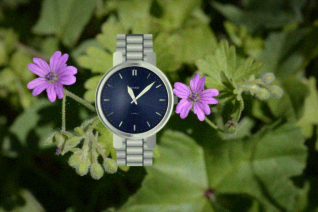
11:08
